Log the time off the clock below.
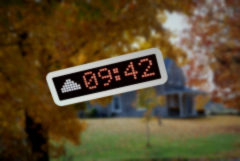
9:42
